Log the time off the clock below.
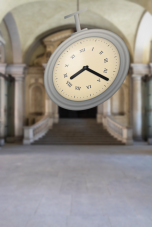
8:23
